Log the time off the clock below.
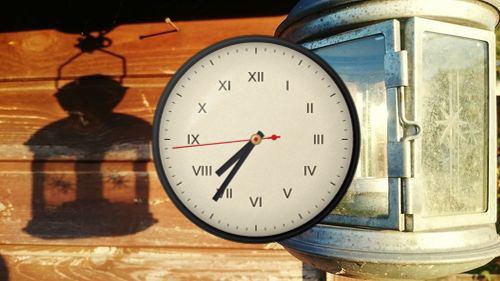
7:35:44
